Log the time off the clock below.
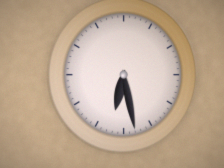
6:28
